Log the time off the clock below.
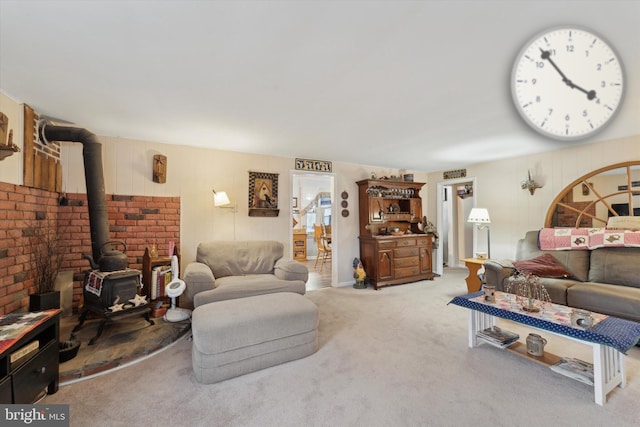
3:53
